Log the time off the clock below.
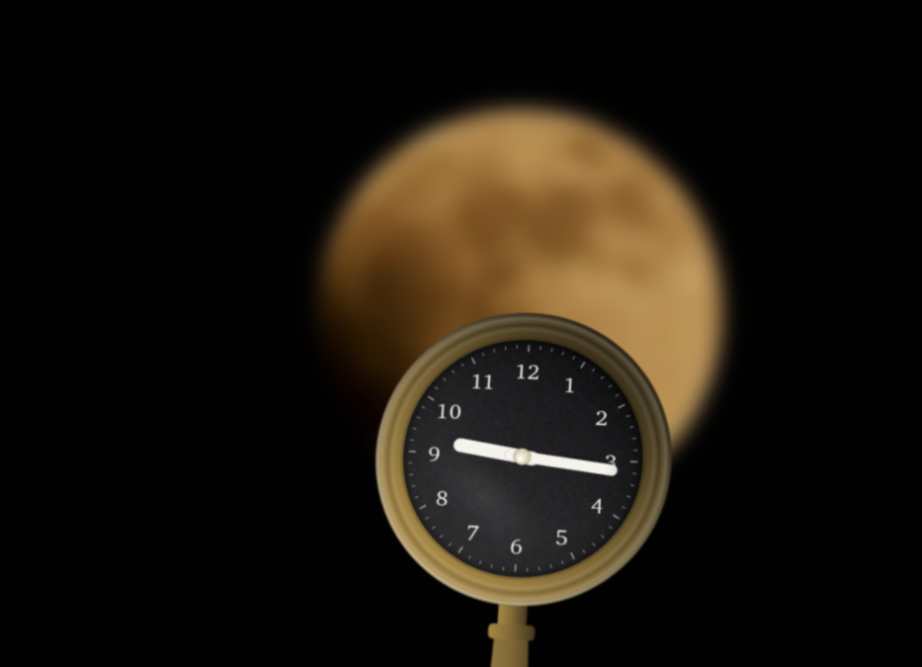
9:16
